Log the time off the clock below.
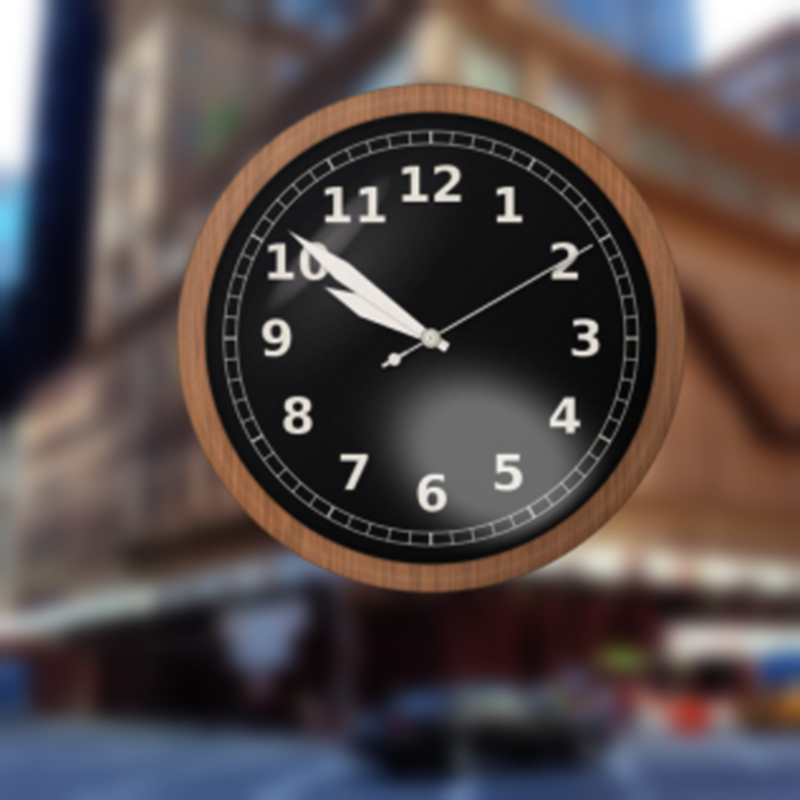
9:51:10
